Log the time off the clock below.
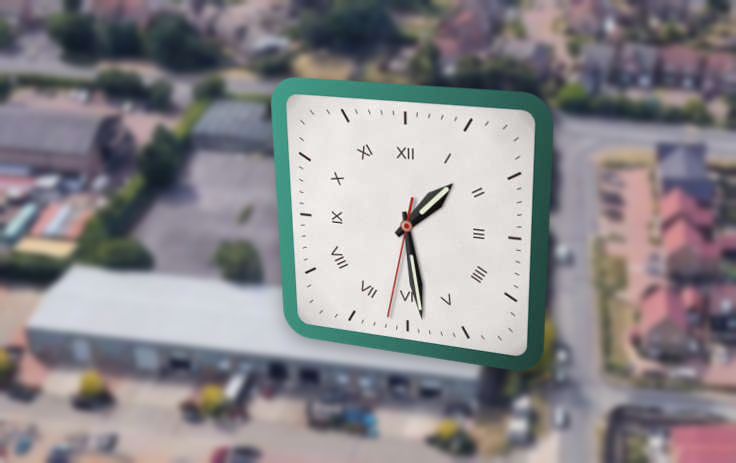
1:28:32
